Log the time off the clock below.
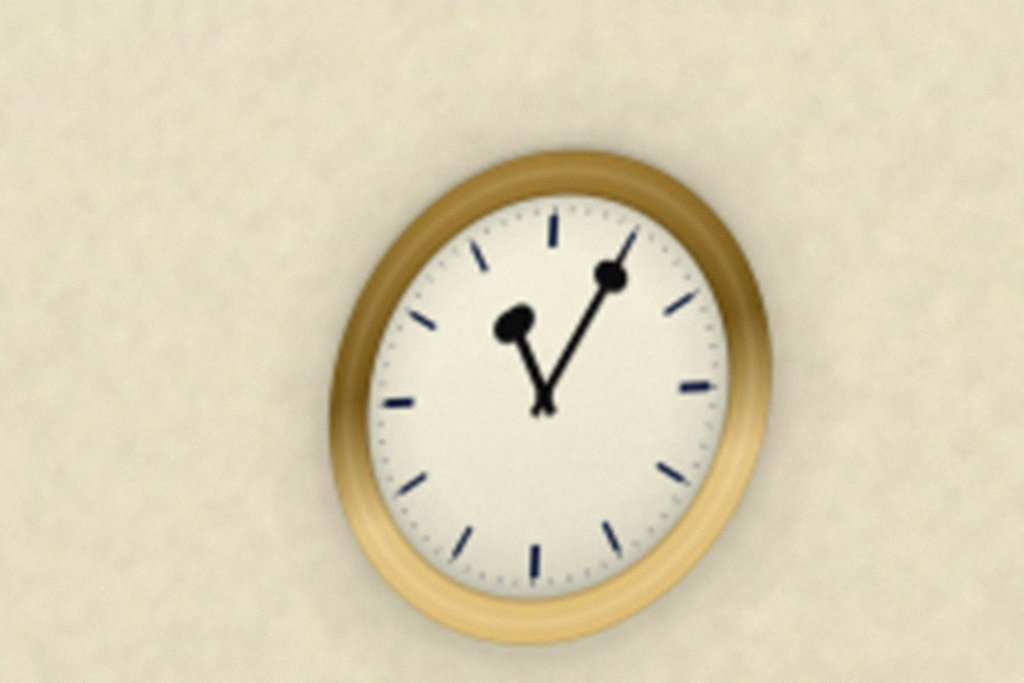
11:05
